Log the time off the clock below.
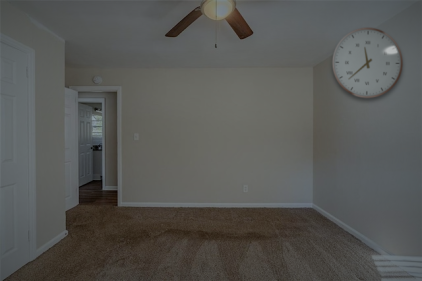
11:38
